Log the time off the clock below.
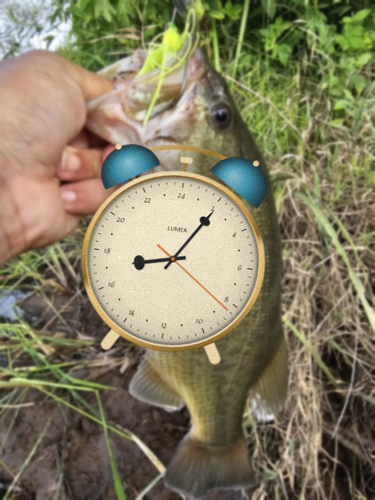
17:05:21
